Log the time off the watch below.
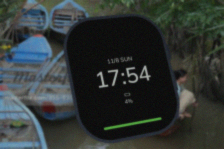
17:54
